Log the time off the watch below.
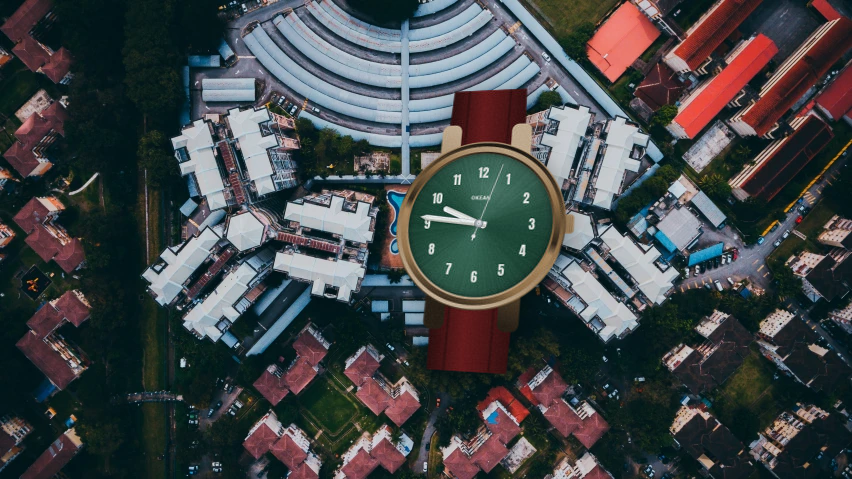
9:46:03
